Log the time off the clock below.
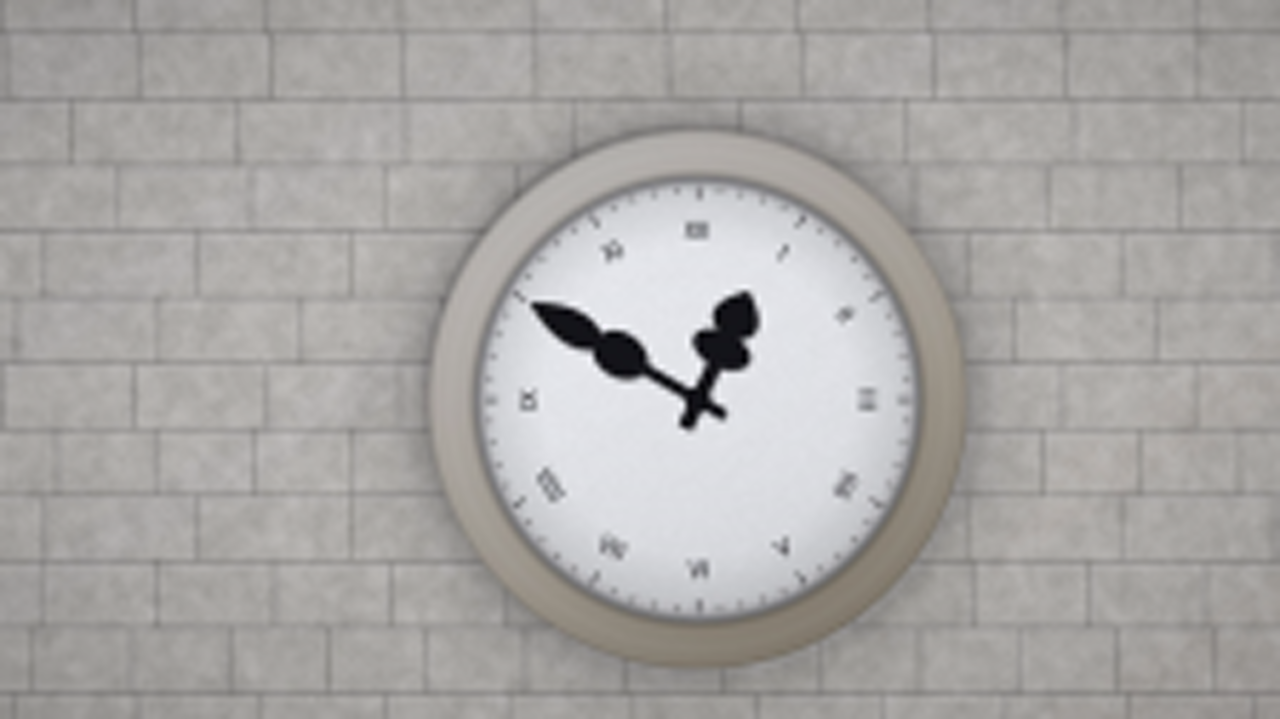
12:50
